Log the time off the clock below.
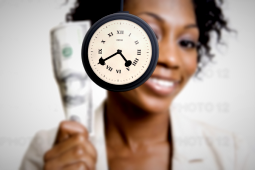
4:40
